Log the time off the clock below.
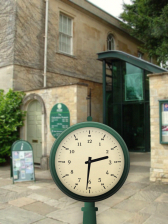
2:31
